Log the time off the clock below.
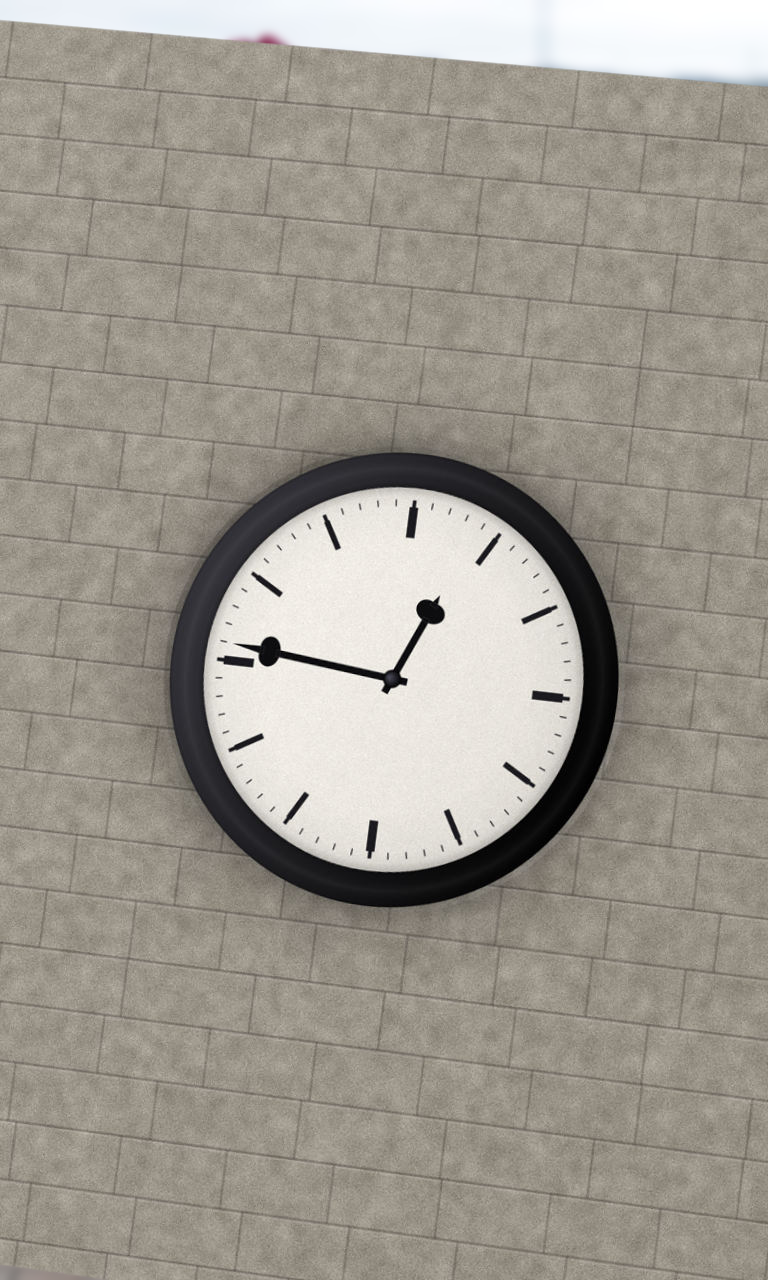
12:46
